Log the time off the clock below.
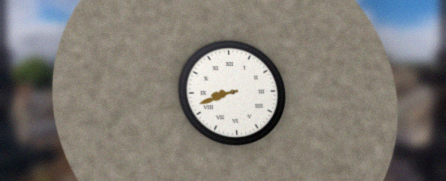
8:42
